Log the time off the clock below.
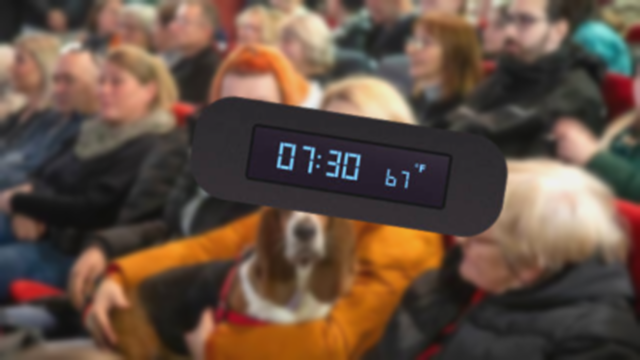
7:30
